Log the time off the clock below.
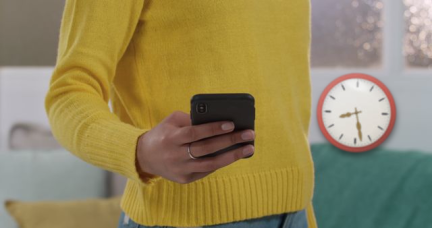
8:28
